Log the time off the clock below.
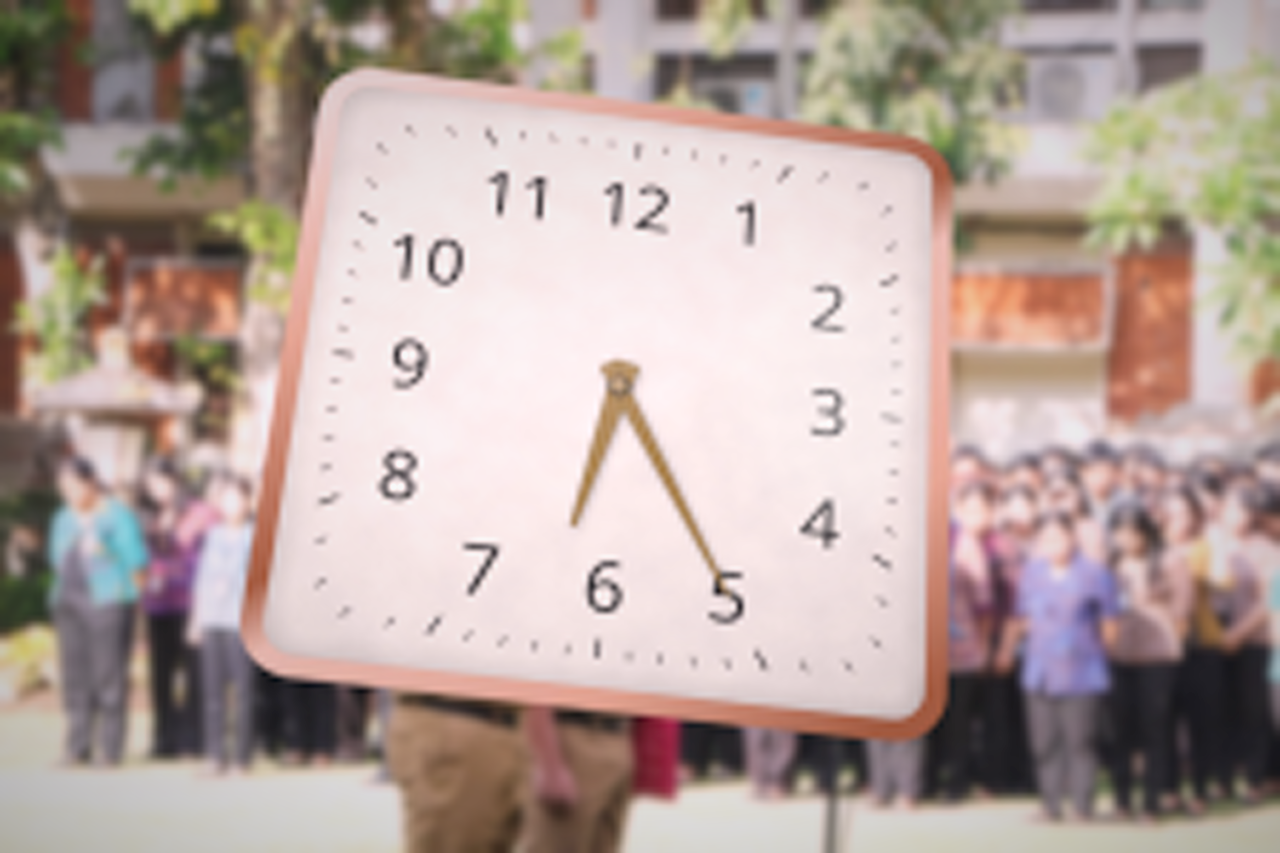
6:25
